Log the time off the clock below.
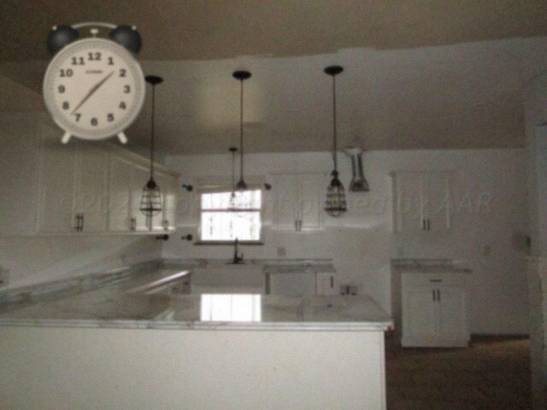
1:37
